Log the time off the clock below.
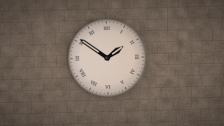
1:51
